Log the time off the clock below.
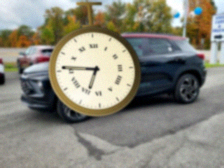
6:46
